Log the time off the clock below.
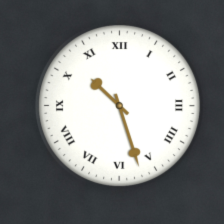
10:27
